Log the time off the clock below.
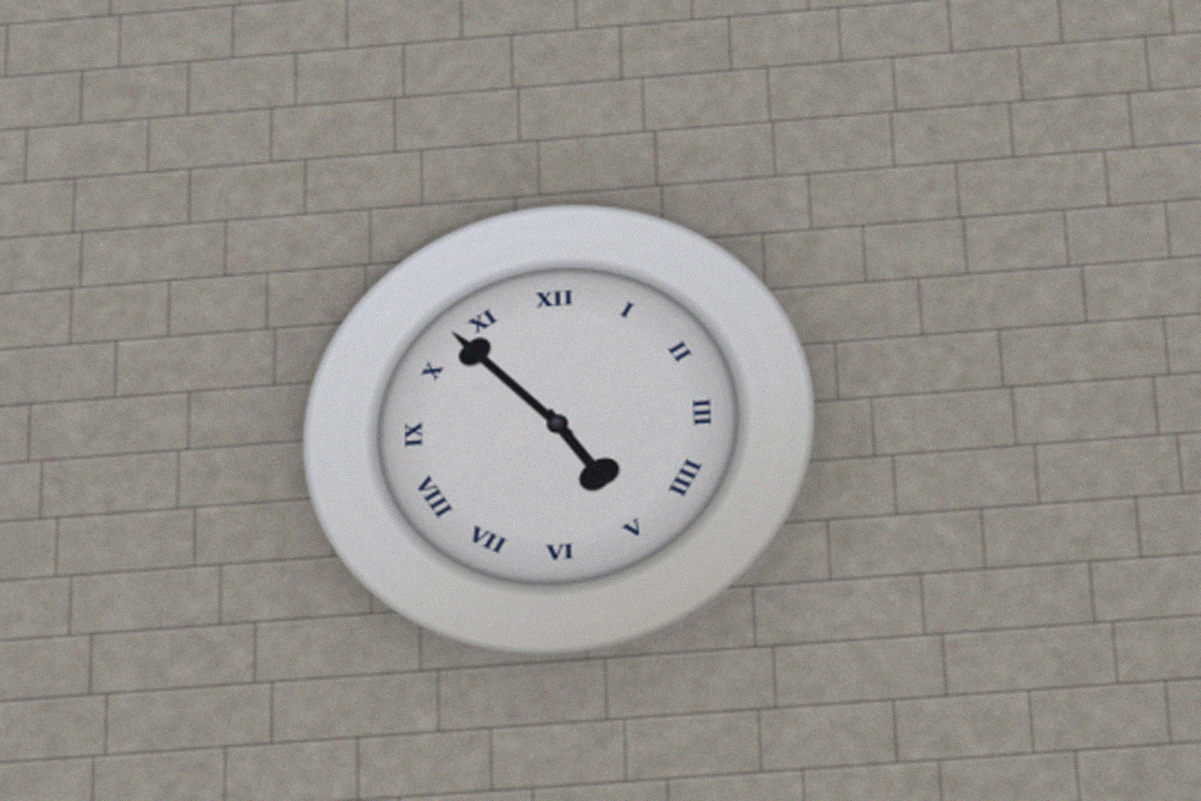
4:53
